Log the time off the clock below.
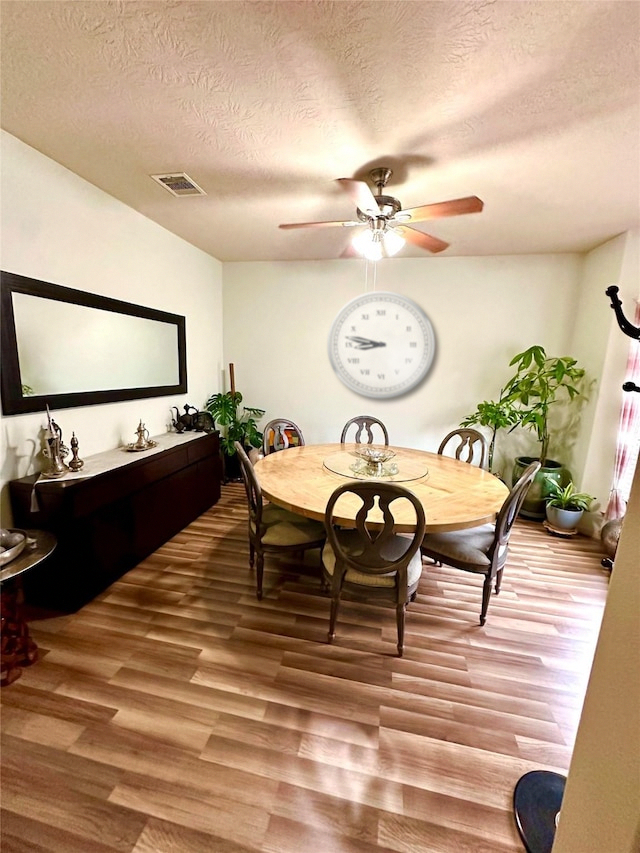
8:47
